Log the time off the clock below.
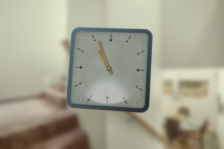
10:56
